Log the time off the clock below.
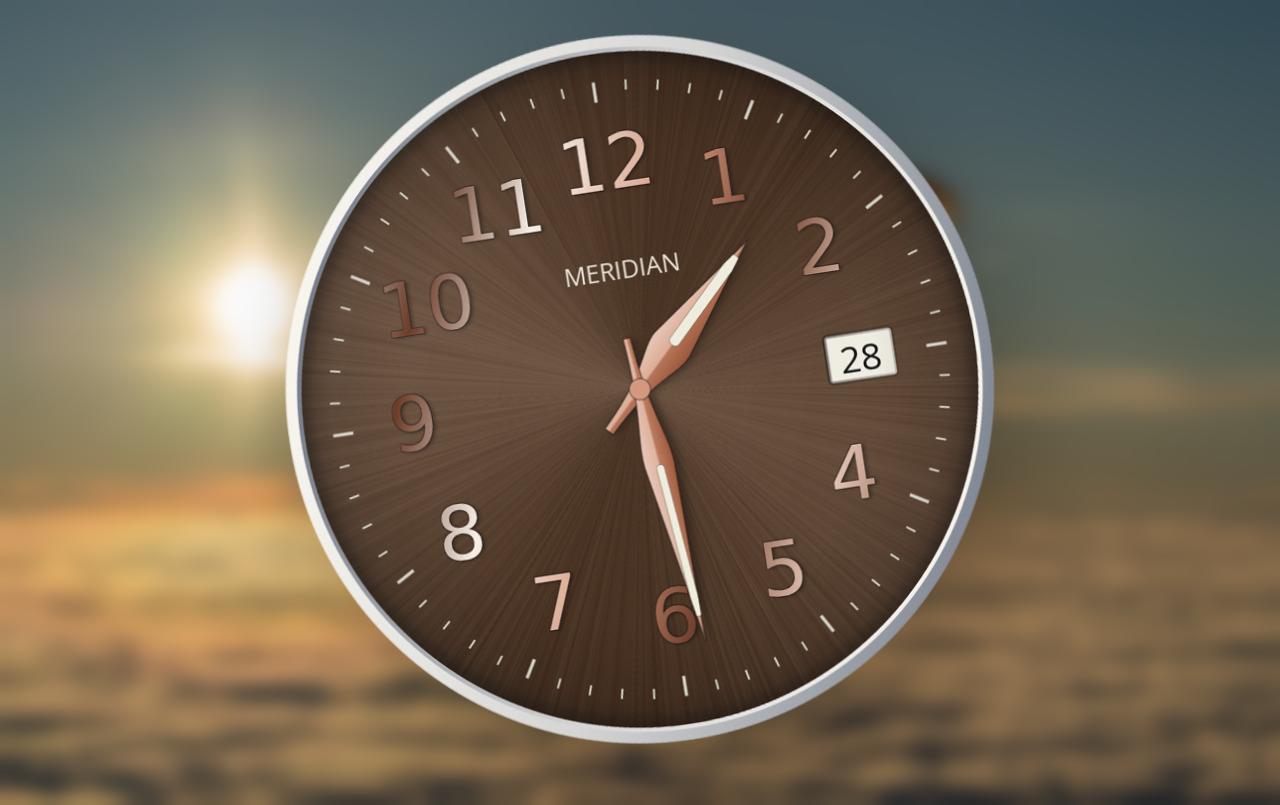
1:29
